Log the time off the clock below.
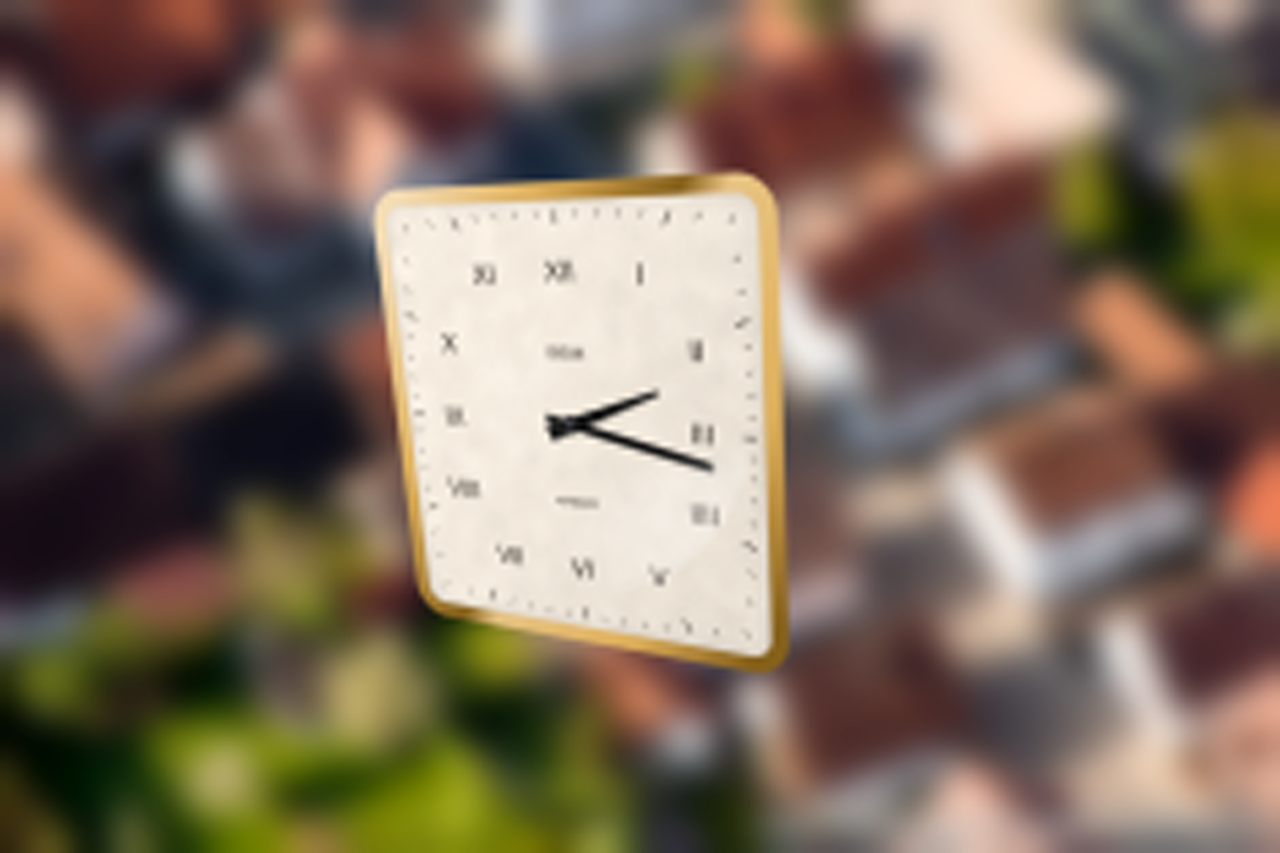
2:17
